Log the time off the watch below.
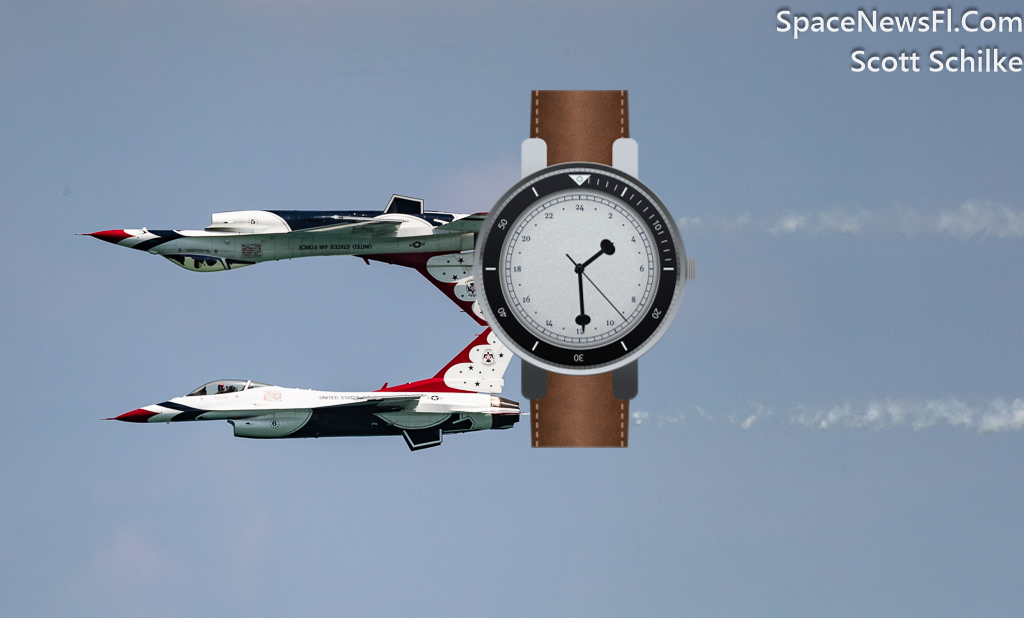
3:29:23
